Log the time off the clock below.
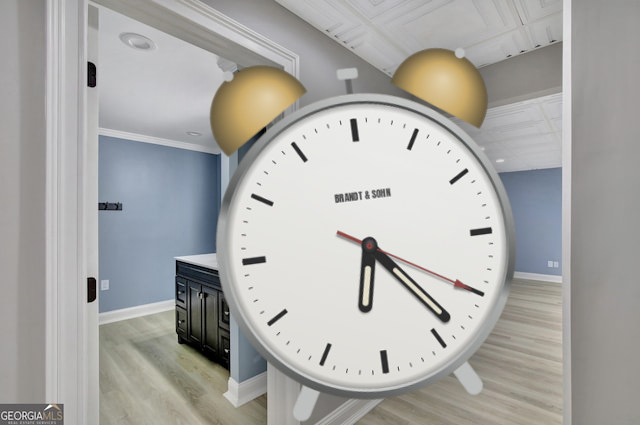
6:23:20
